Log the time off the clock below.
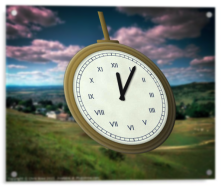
12:06
